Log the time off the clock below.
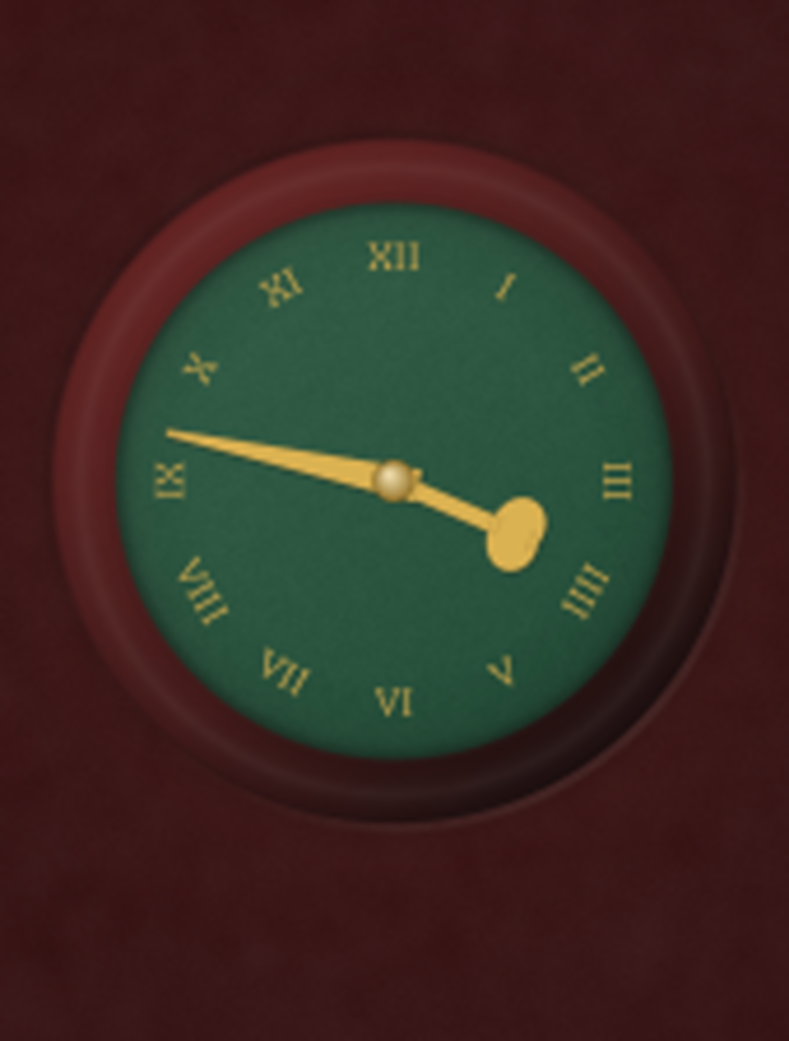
3:47
